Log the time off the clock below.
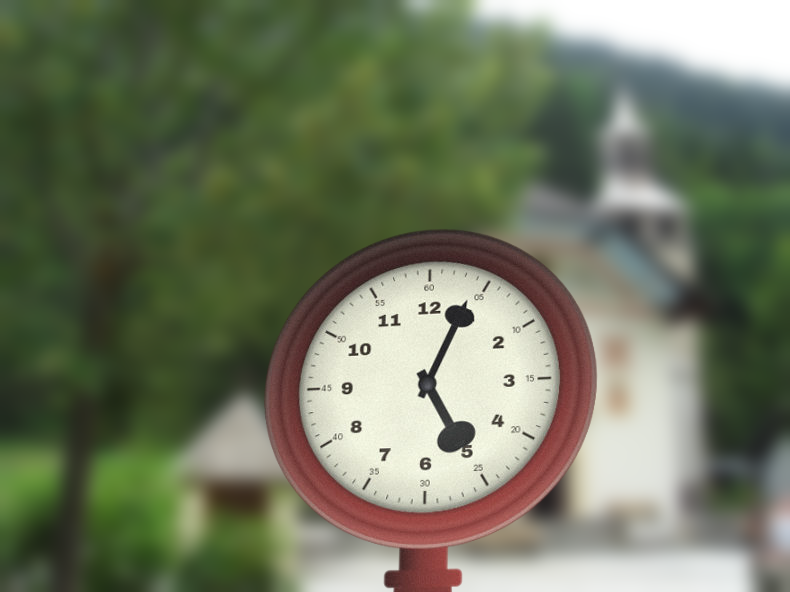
5:04
